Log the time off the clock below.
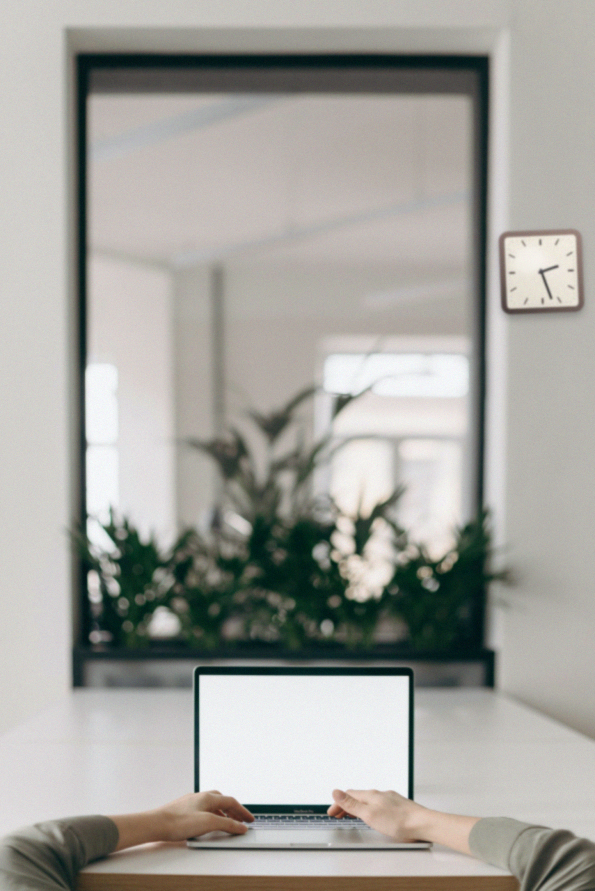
2:27
